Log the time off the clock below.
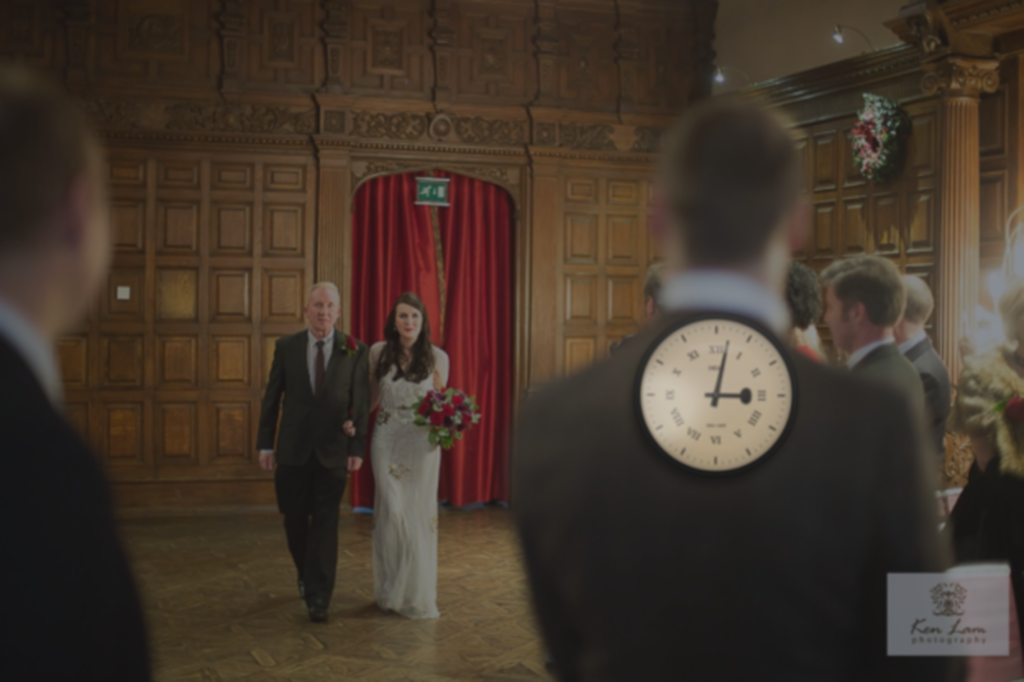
3:02
